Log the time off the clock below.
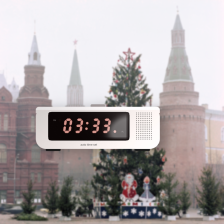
3:33
